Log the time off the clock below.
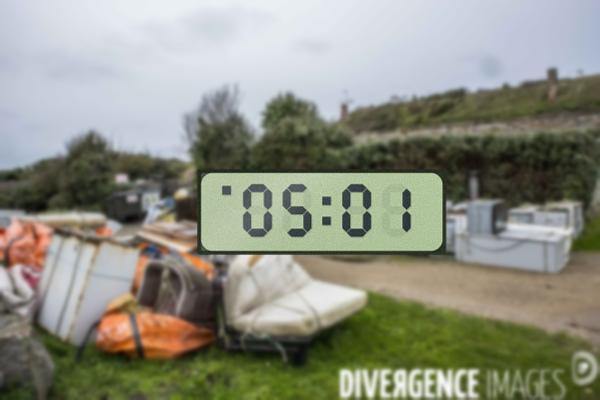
5:01
